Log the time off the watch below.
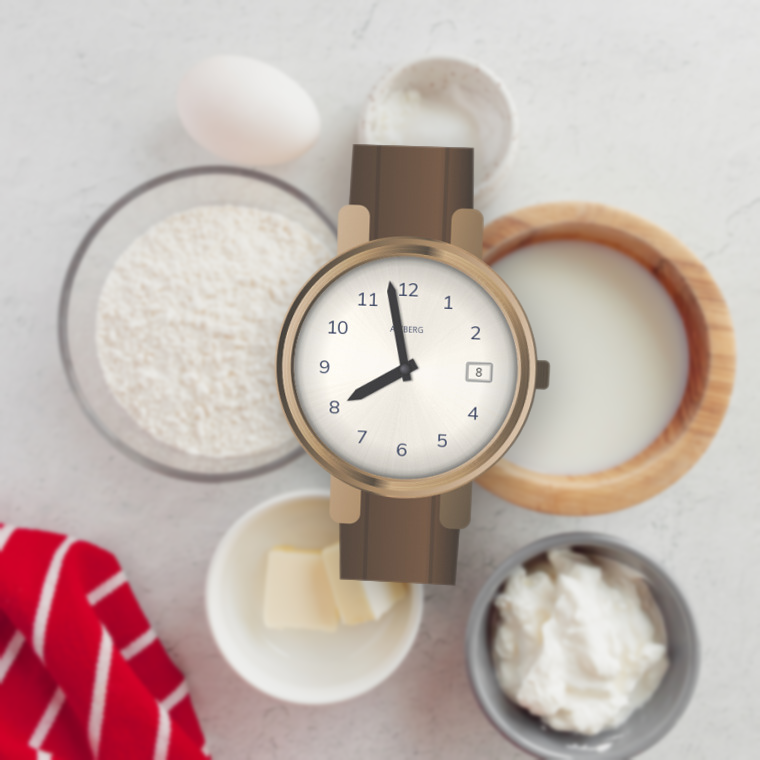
7:58
